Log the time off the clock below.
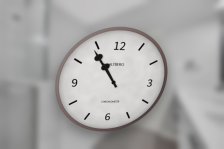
10:54
